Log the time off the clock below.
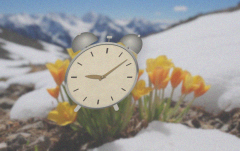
9:08
